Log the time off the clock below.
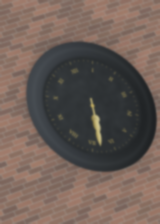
6:33
